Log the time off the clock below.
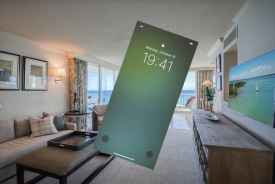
19:41
